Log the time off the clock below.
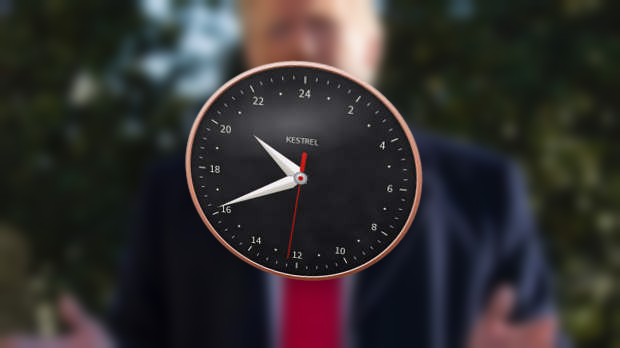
20:40:31
